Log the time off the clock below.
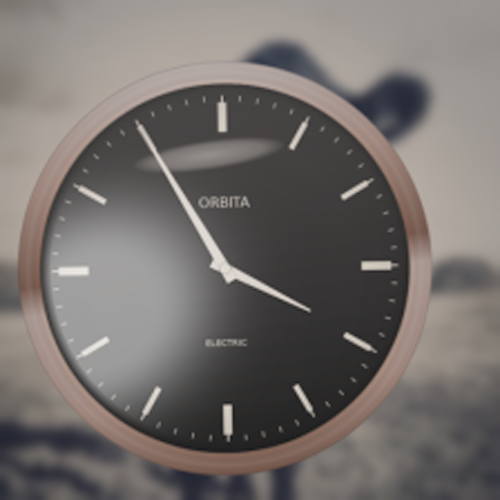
3:55
